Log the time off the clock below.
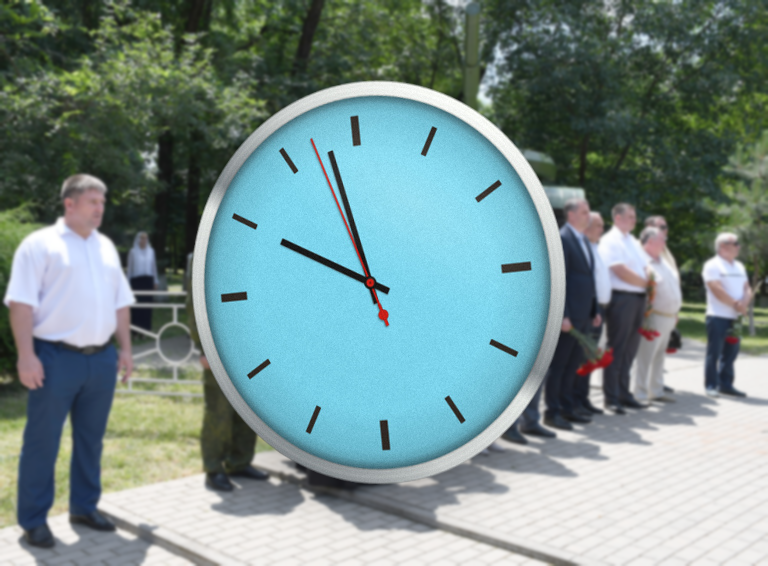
9:57:57
